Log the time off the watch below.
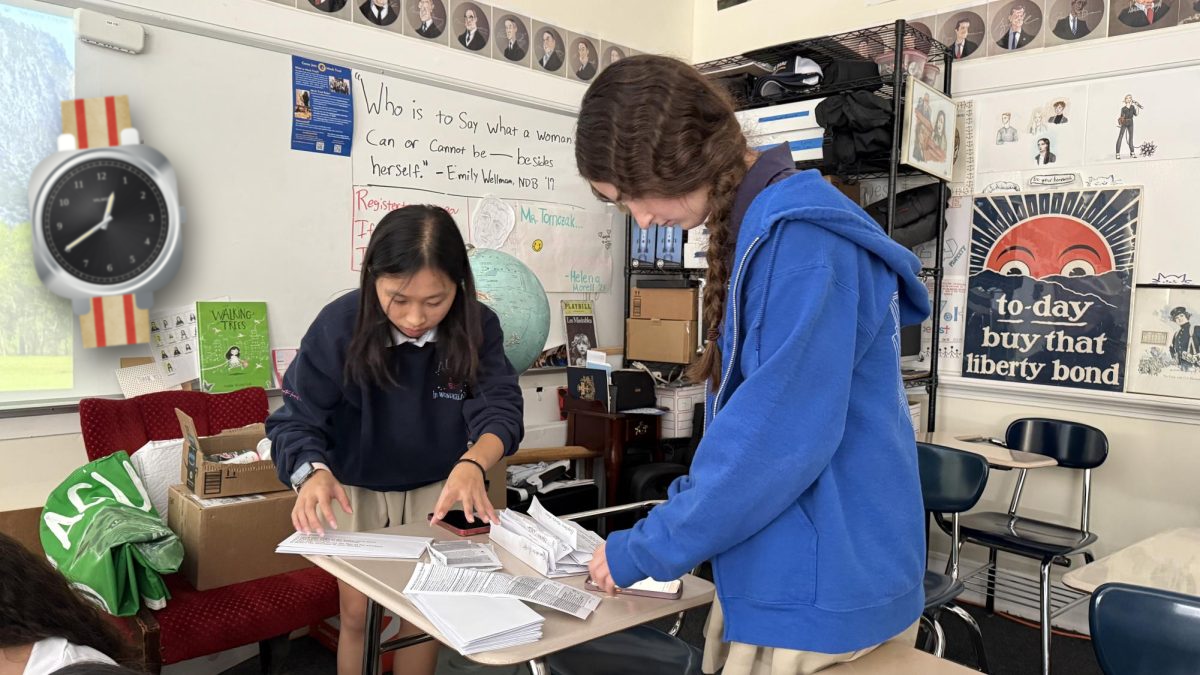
12:40
